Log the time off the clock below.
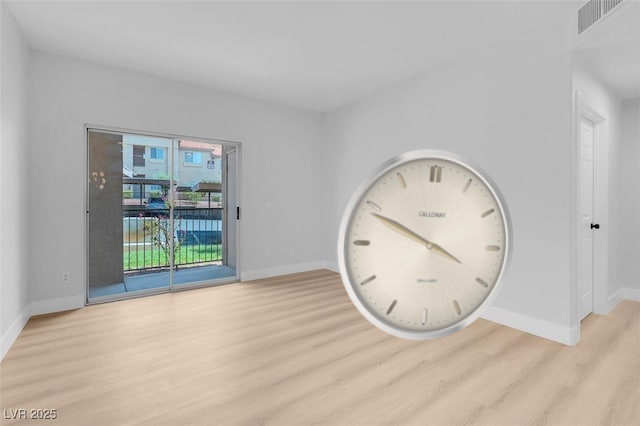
3:49
